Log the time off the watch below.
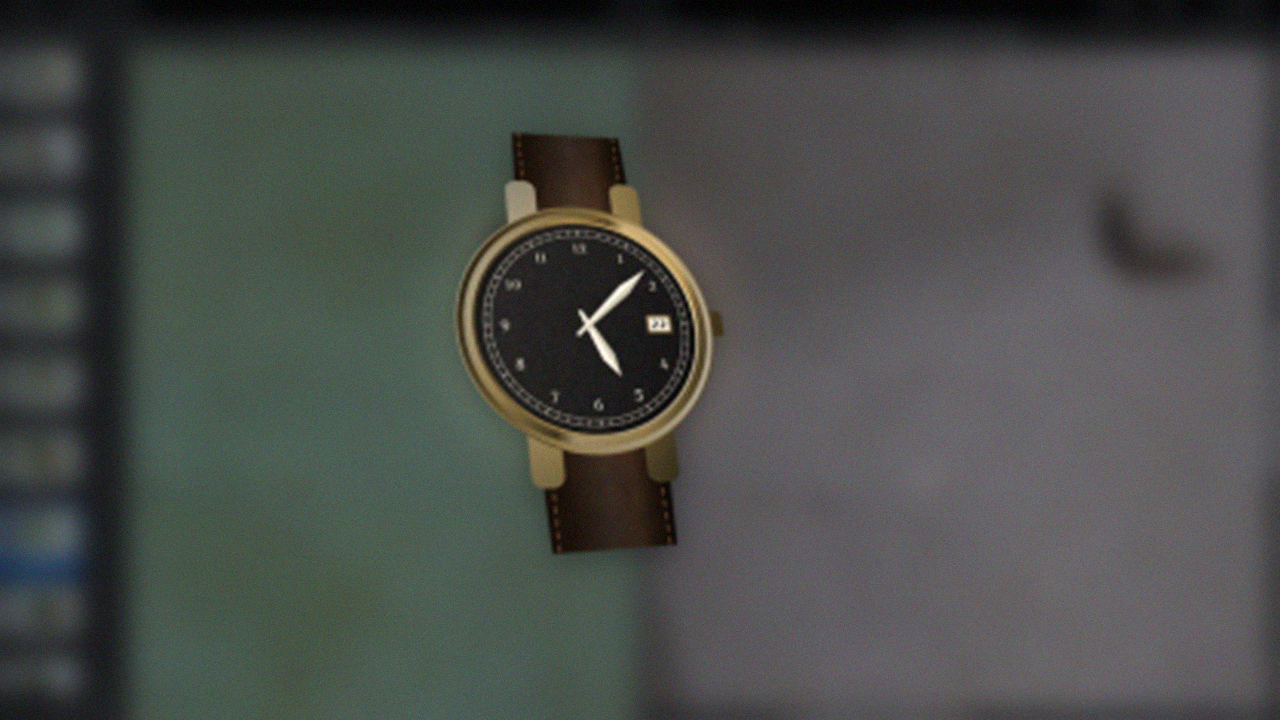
5:08
